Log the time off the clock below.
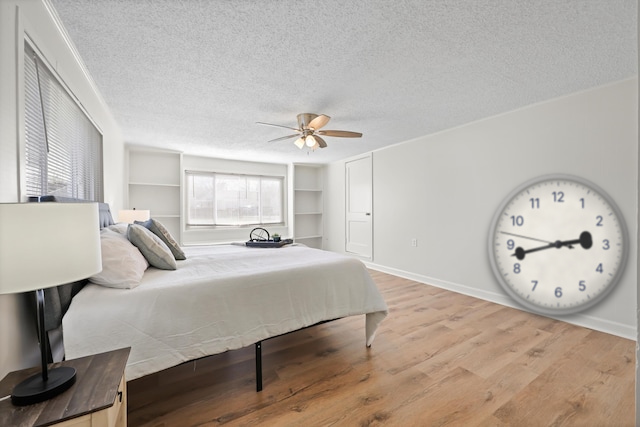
2:42:47
